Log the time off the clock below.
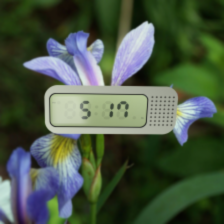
5:17
